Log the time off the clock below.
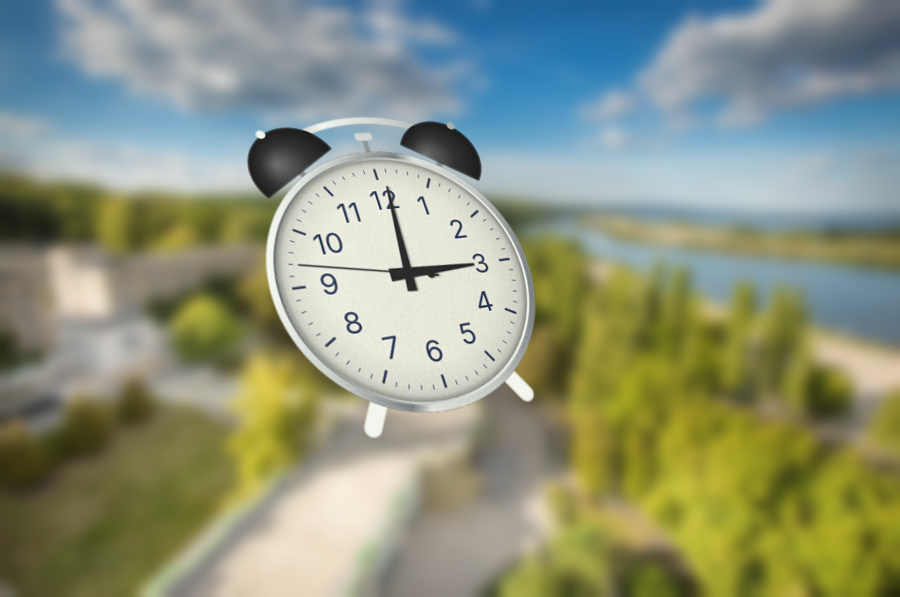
3:00:47
